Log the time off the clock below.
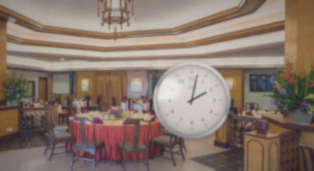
2:02
